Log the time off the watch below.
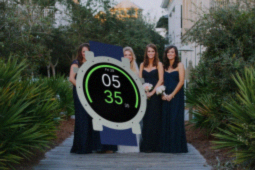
5:35
